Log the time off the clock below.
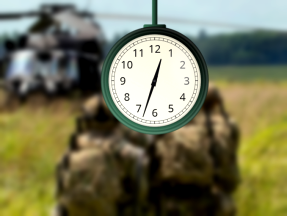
12:33
